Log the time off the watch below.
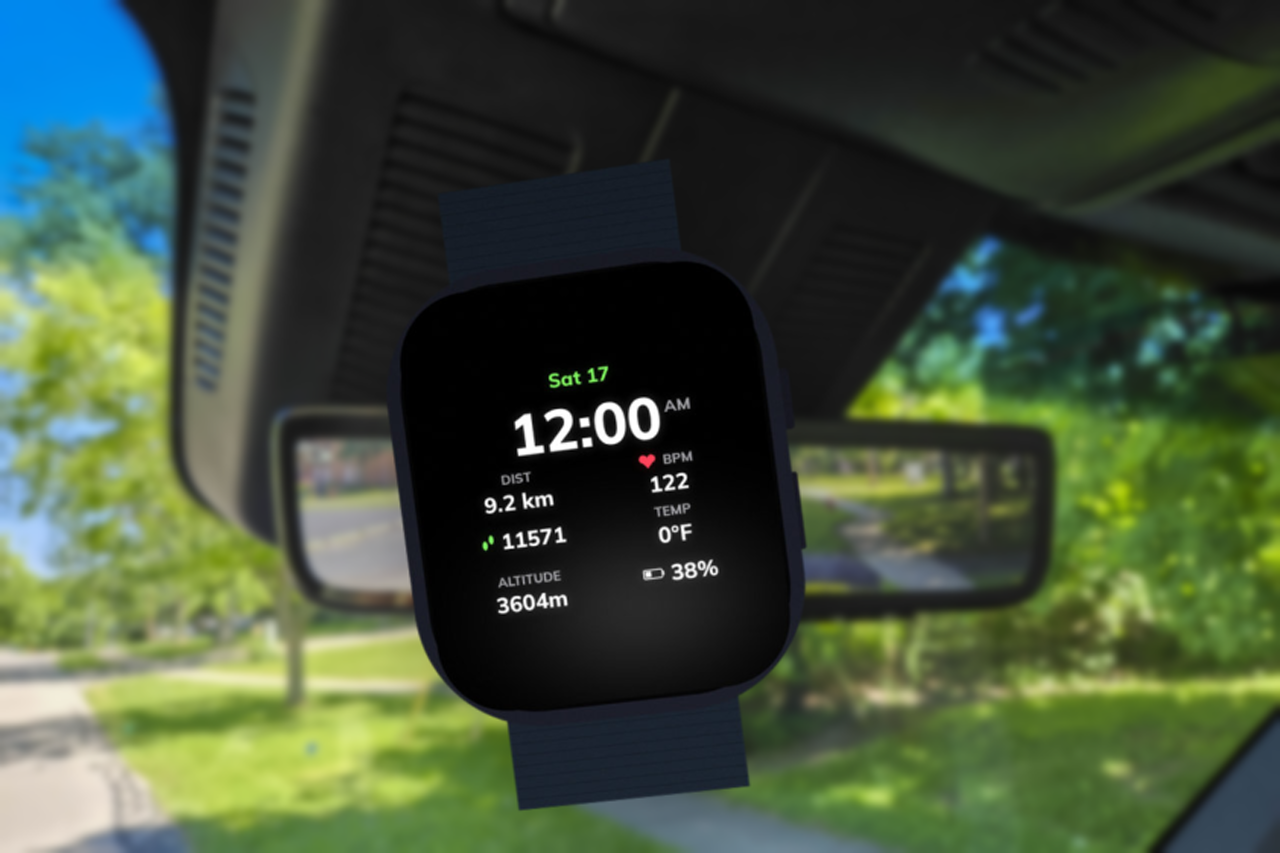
12:00
